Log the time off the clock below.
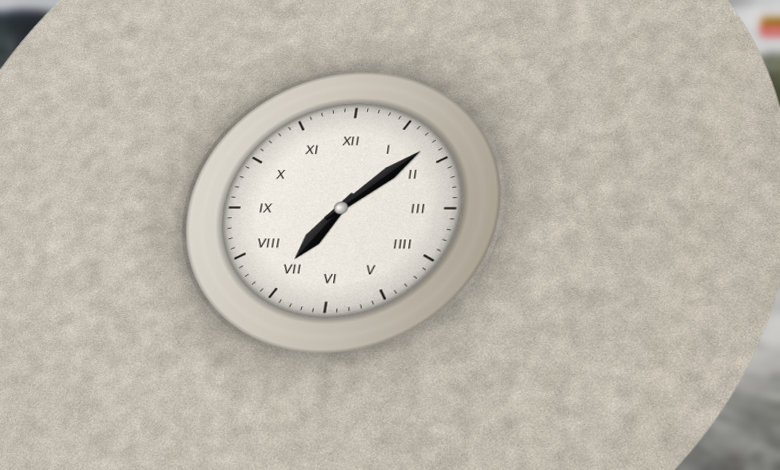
7:08
